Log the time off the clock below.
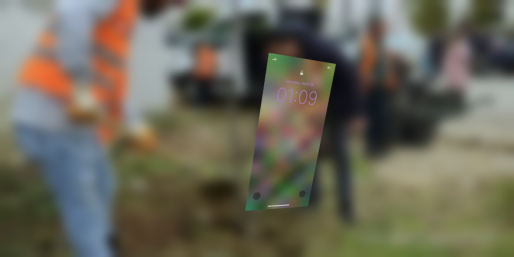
1:09
